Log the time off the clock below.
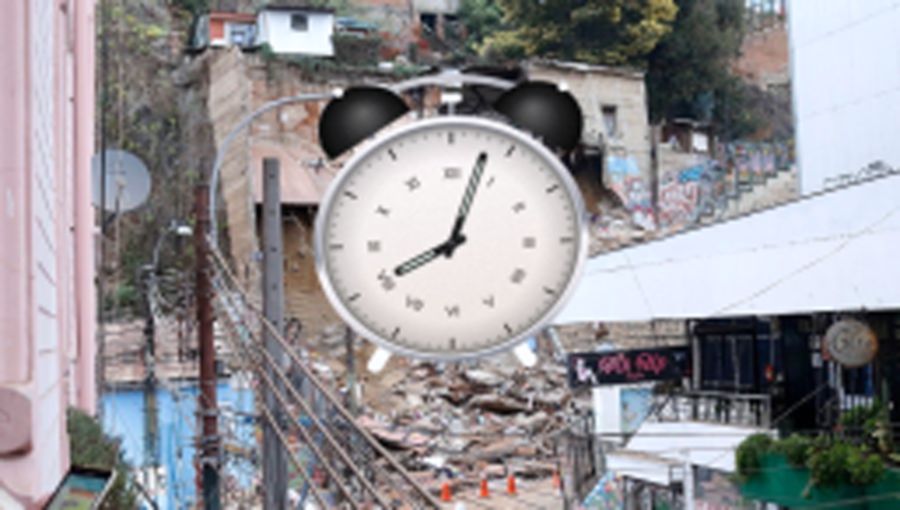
8:03
